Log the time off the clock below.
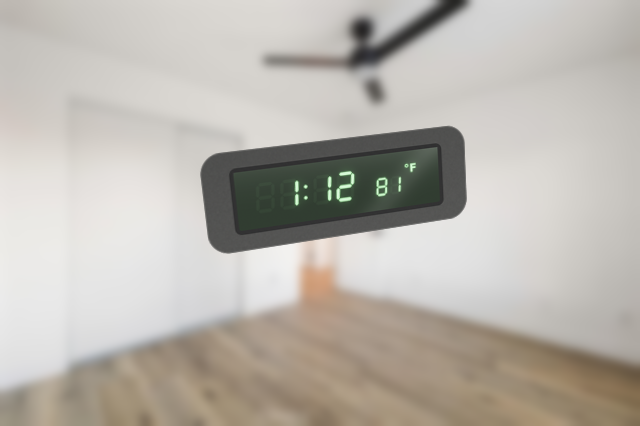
1:12
